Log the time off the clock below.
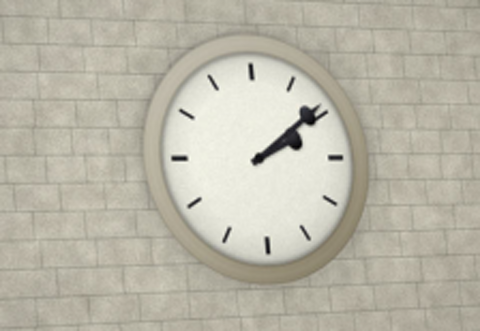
2:09
